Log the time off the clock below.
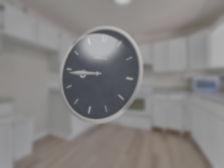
8:44
